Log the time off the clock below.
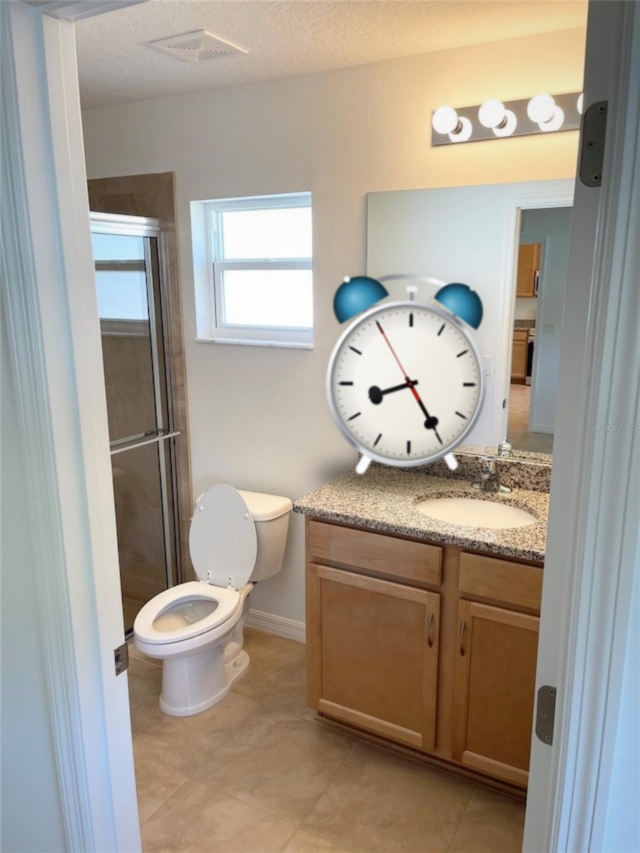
8:24:55
